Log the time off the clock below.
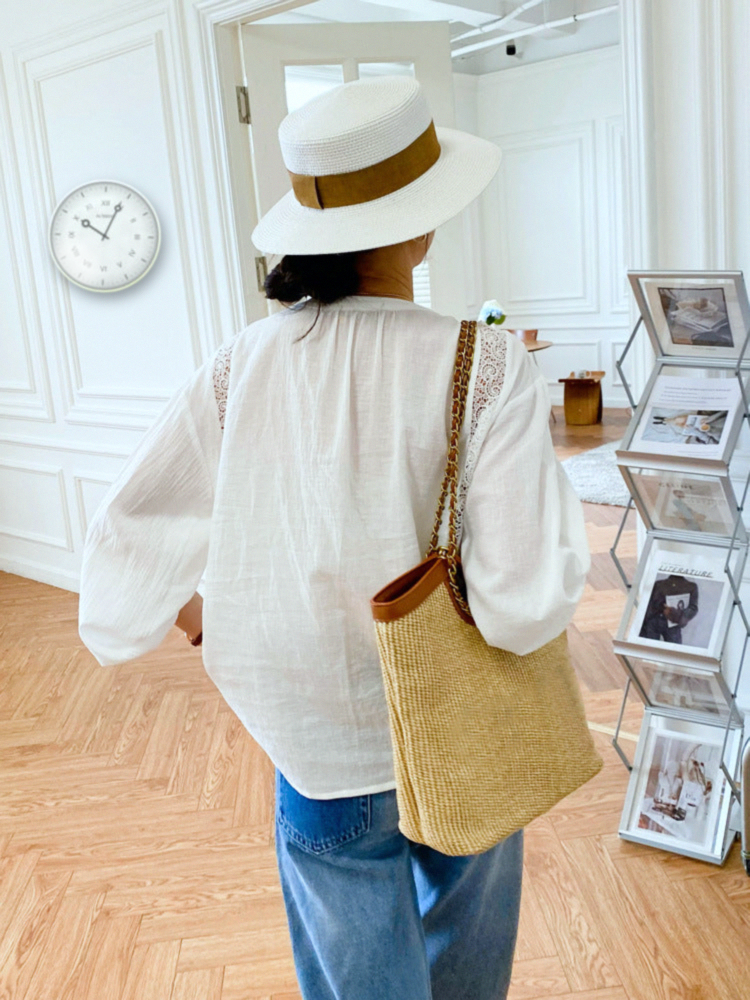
10:04
